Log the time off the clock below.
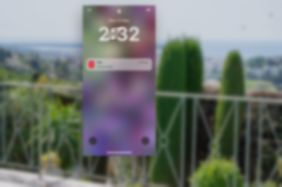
2:32
